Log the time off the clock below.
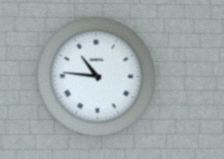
10:46
